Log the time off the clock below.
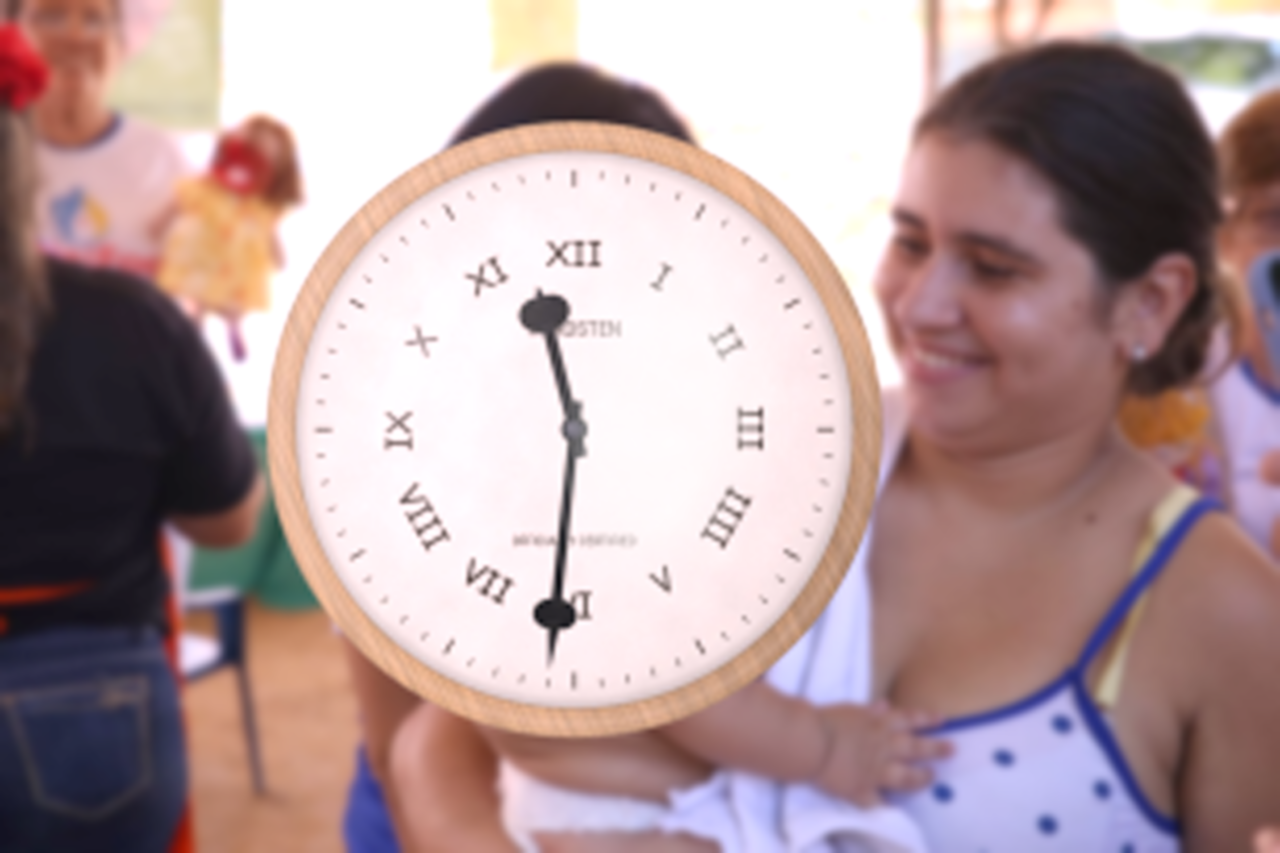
11:31
